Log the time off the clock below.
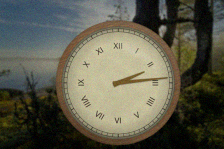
2:14
